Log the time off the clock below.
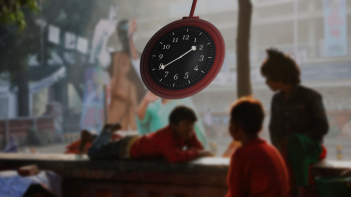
1:39
